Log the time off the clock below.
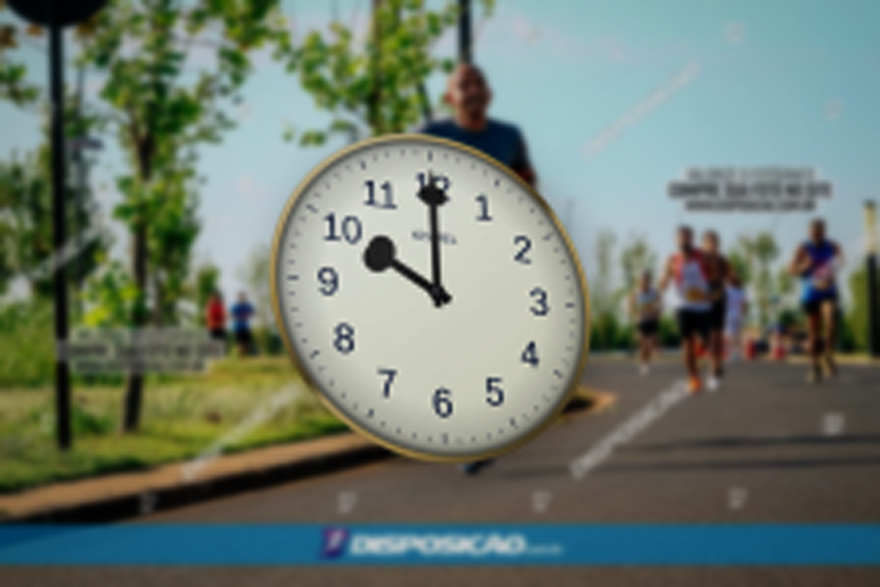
10:00
